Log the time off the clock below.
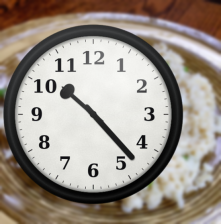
10:23
